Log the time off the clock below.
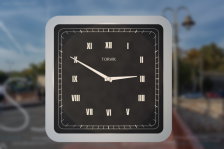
2:50
